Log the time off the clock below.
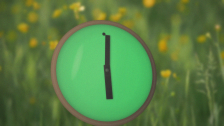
6:01
